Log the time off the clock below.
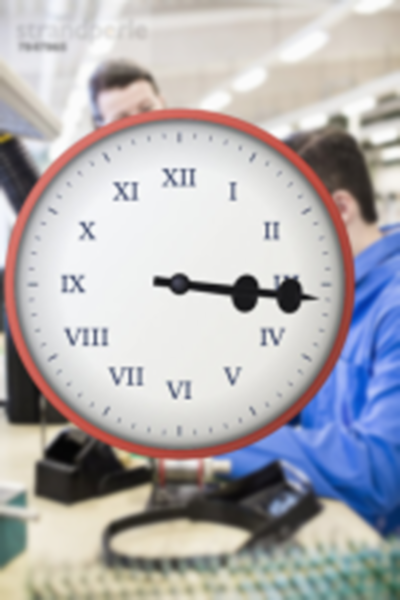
3:16
